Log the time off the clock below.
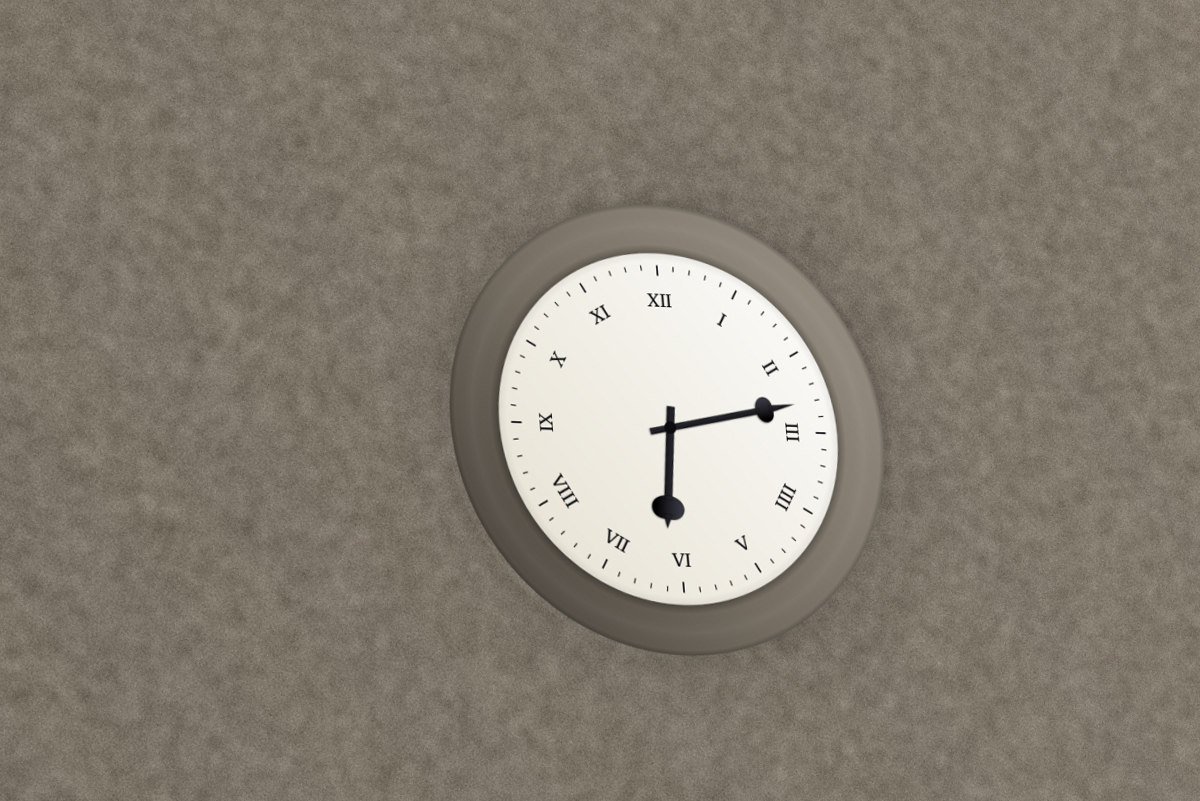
6:13
